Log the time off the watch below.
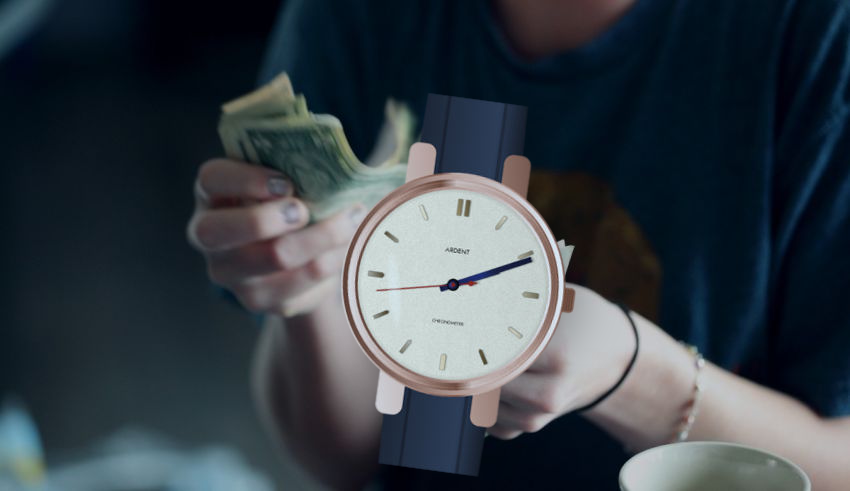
2:10:43
